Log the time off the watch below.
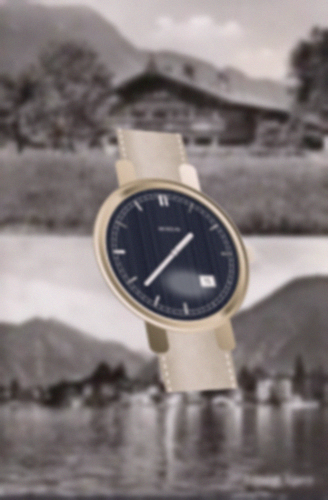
1:38
